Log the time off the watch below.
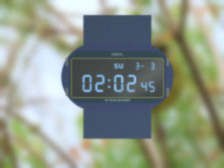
2:02:45
